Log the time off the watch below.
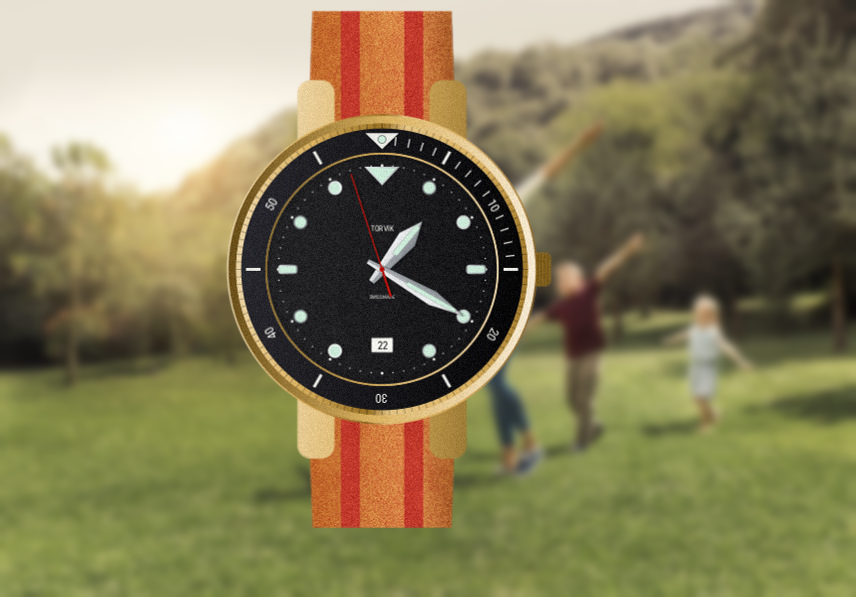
1:19:57
